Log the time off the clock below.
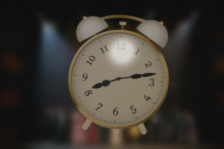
8:13
